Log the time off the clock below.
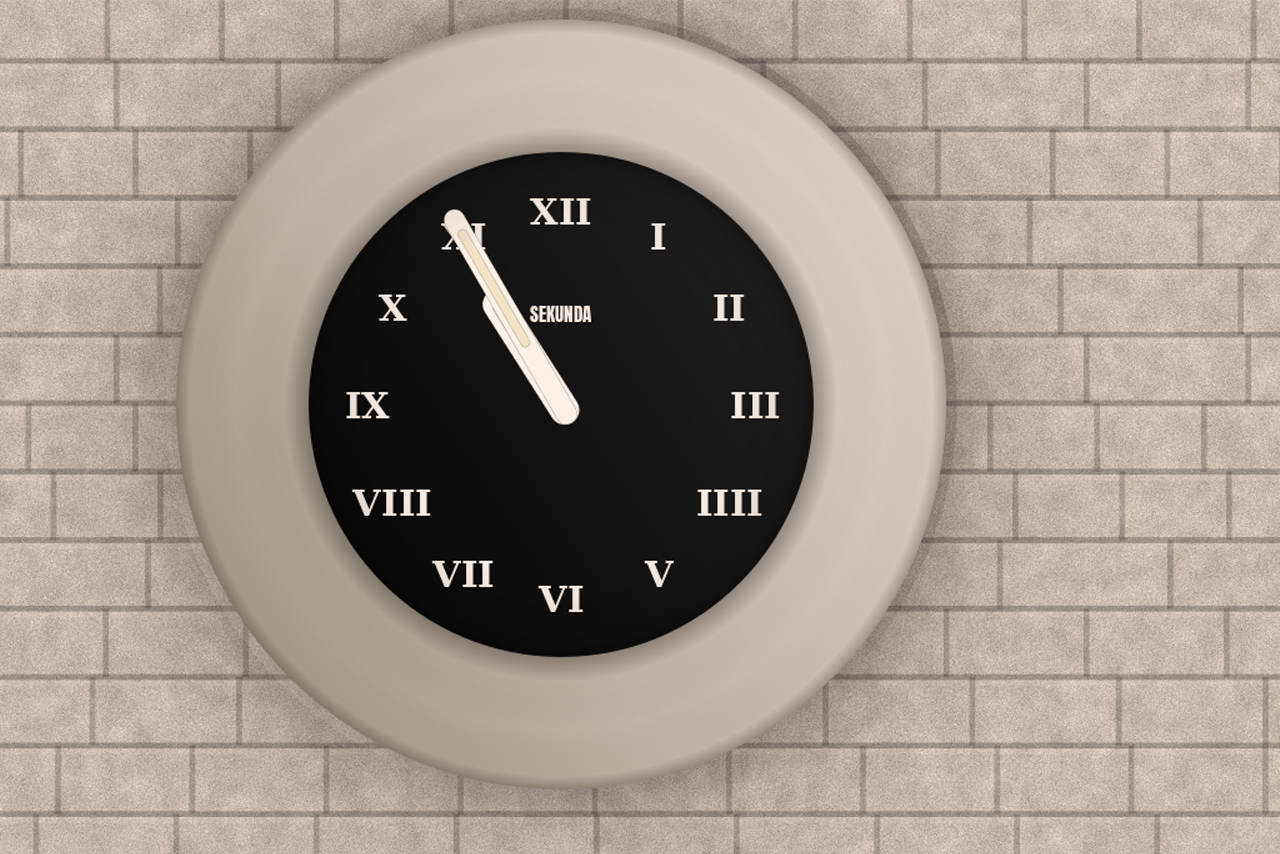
10:55
